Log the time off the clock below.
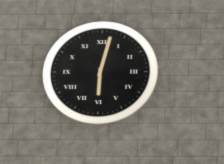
6:02
